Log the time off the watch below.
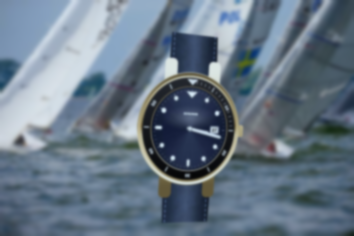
3:17
